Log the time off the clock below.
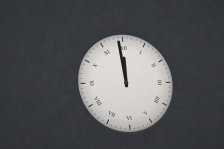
11:59
